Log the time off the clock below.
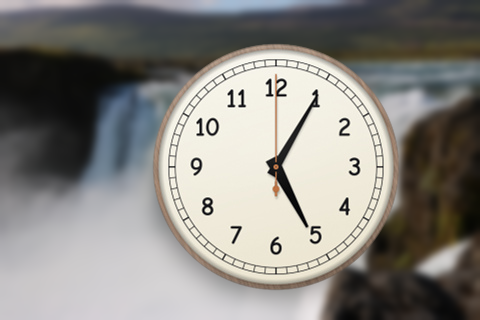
5:05:00
